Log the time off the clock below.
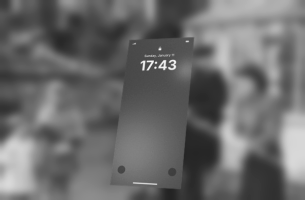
17:43
